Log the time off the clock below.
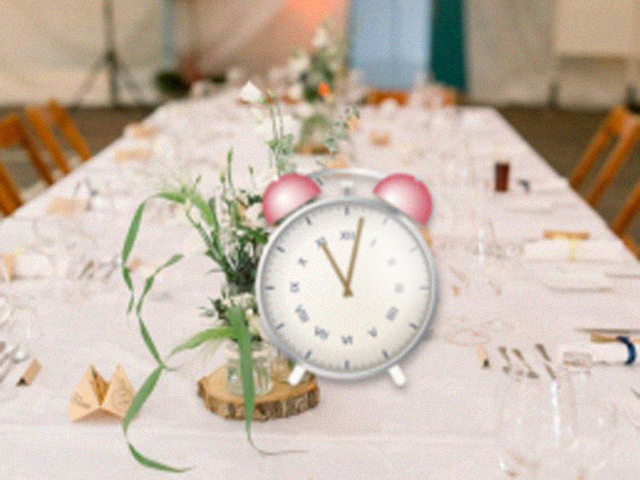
11:02
